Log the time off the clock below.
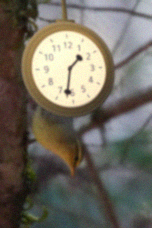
1:32
